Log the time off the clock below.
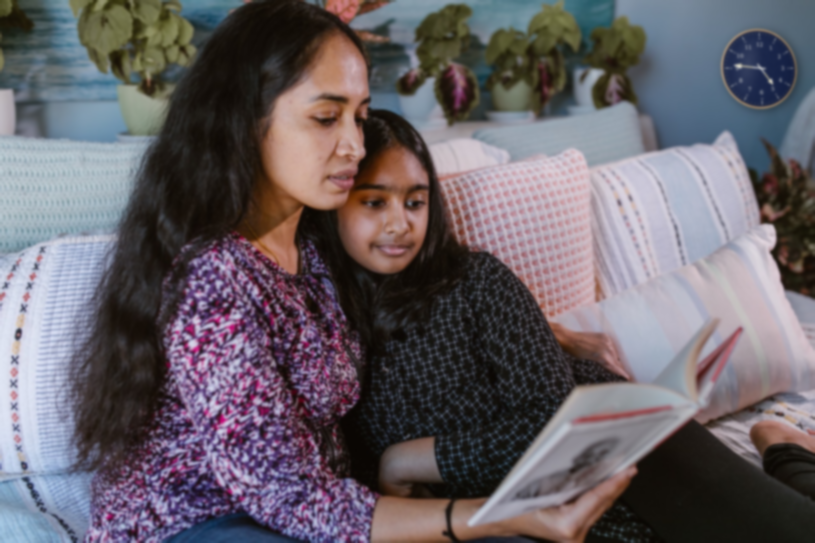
4:46
